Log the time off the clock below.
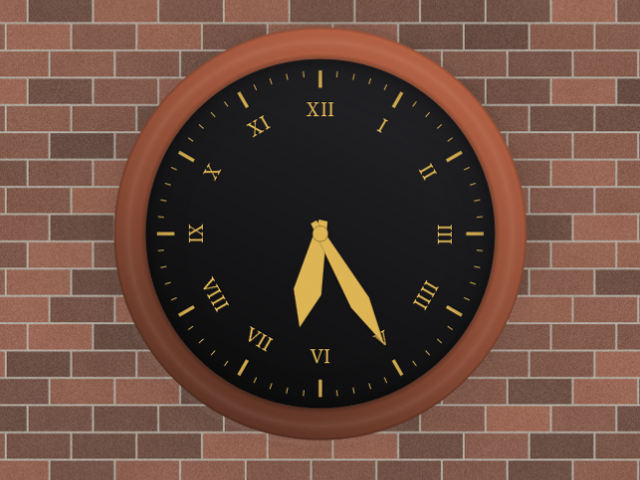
6:25
